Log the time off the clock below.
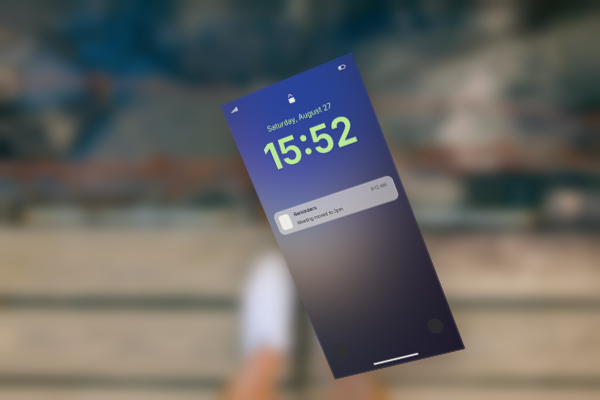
15:52
